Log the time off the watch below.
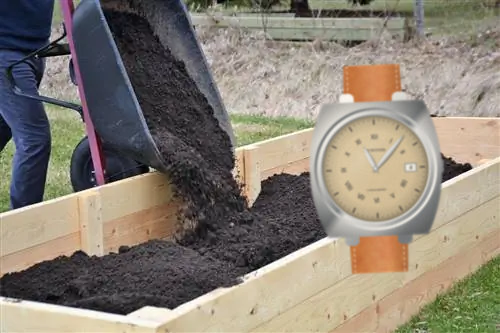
11:07
